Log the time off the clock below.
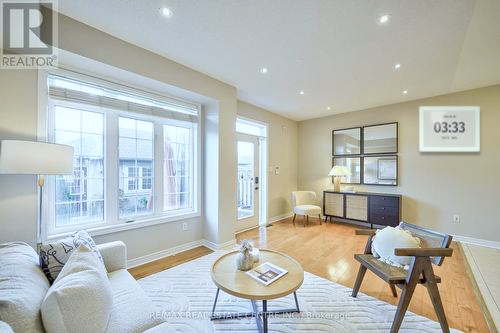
3:33
